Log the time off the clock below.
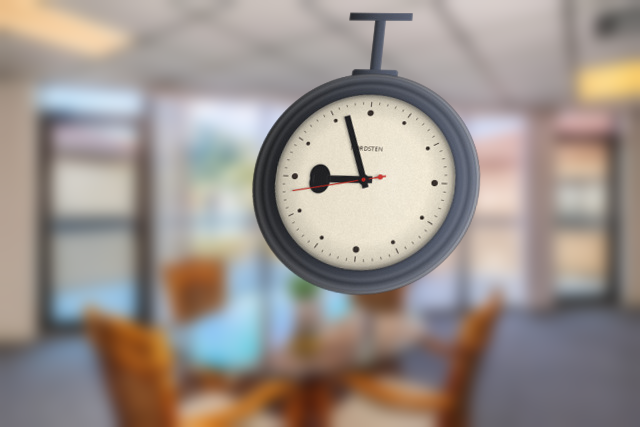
8:56:43
